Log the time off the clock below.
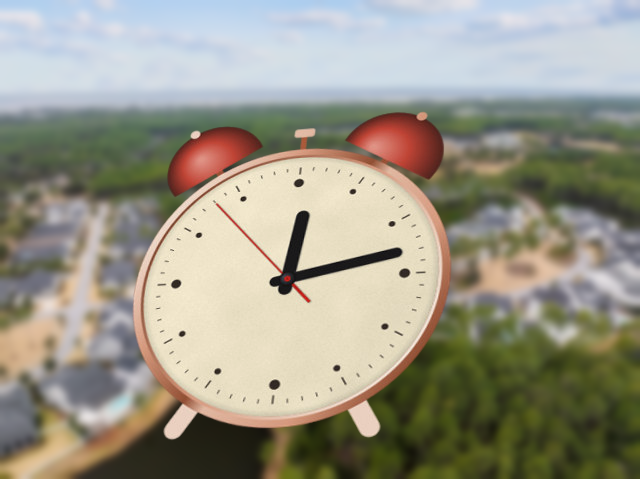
12:12:53
